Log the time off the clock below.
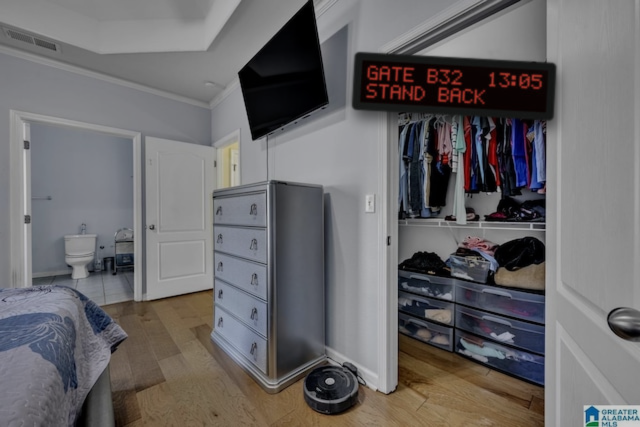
13:05
